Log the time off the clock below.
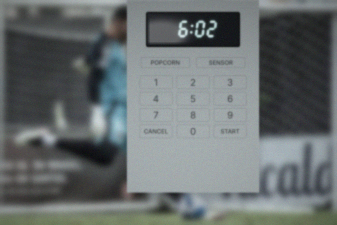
6:02
